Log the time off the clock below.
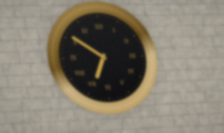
6:51
